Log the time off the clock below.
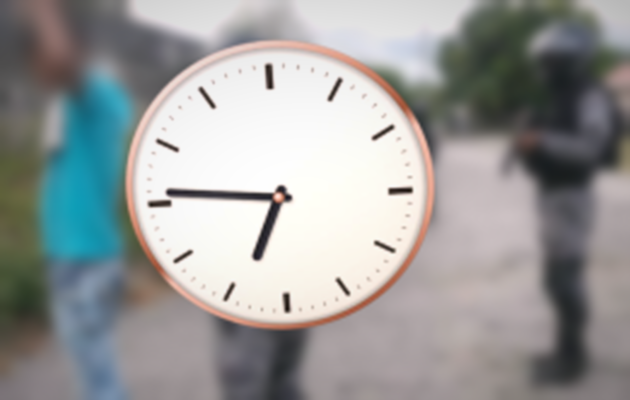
6:46
